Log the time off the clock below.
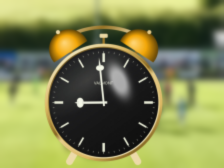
8:59
